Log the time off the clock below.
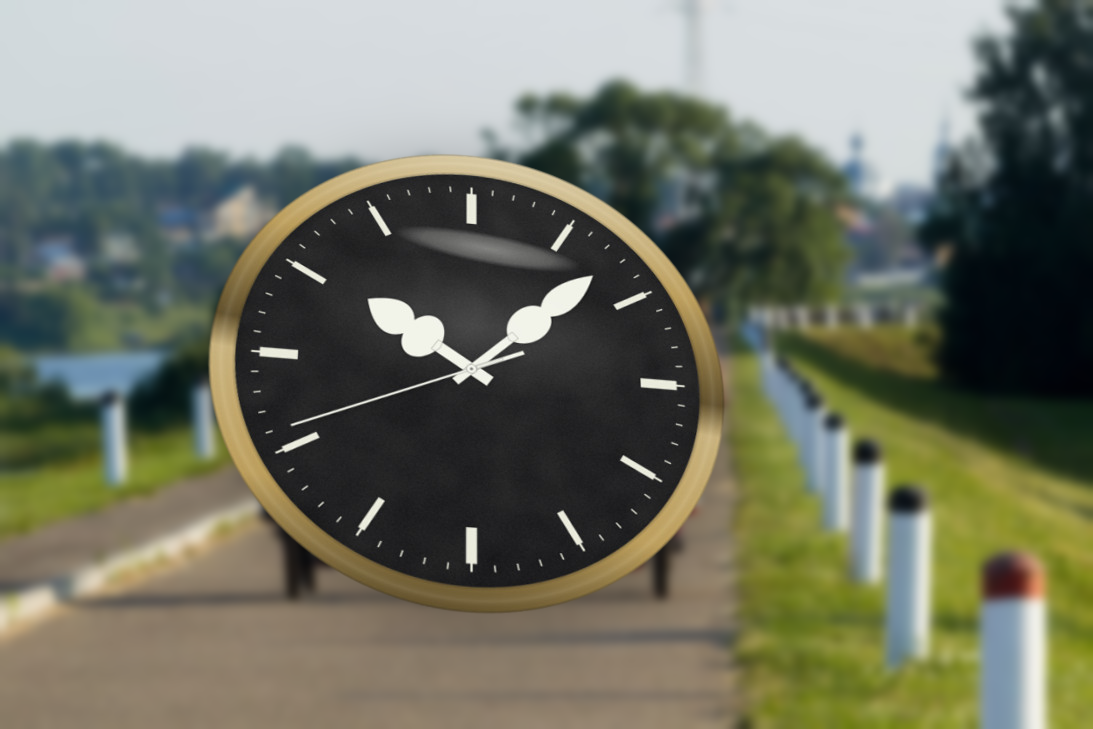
10:07:41
